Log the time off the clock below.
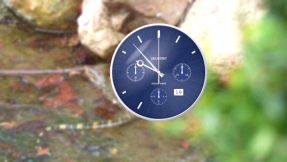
9:53
